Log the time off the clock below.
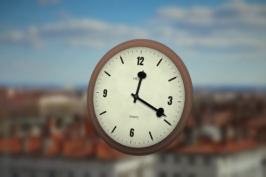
12:19
